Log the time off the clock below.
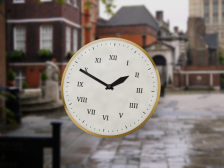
1:49
